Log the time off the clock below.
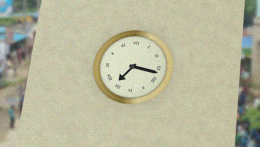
7:17
